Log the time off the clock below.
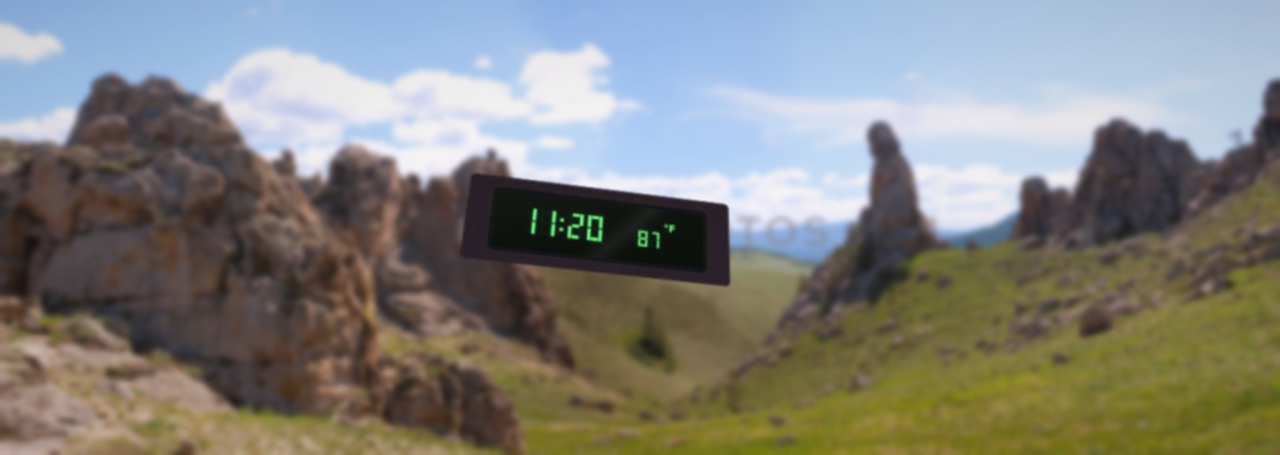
11:20
